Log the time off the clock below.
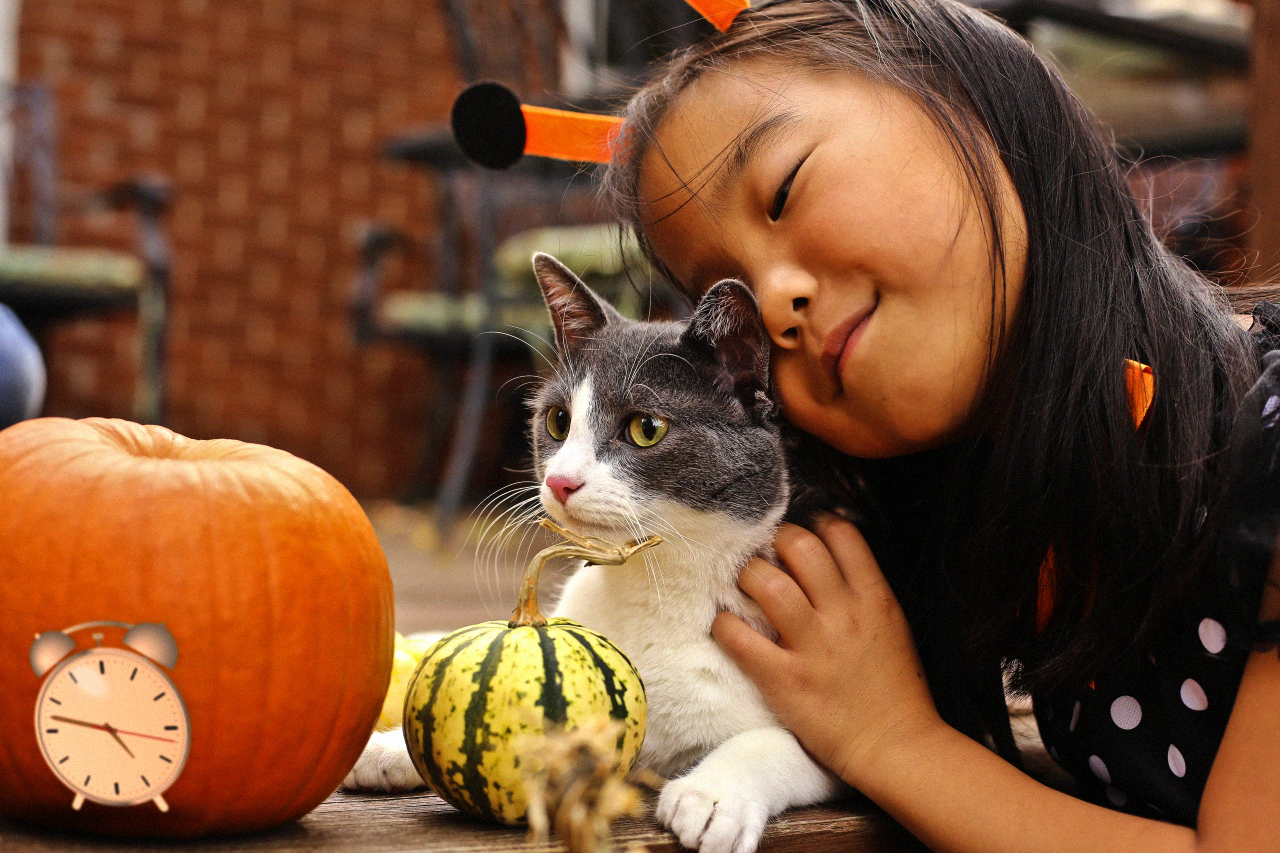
4:47:17
